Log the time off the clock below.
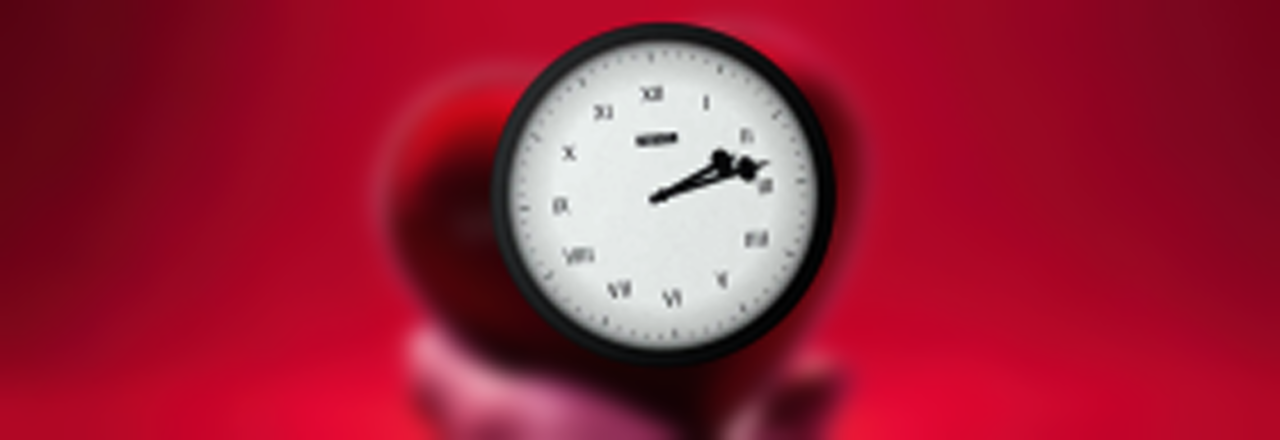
2:13
